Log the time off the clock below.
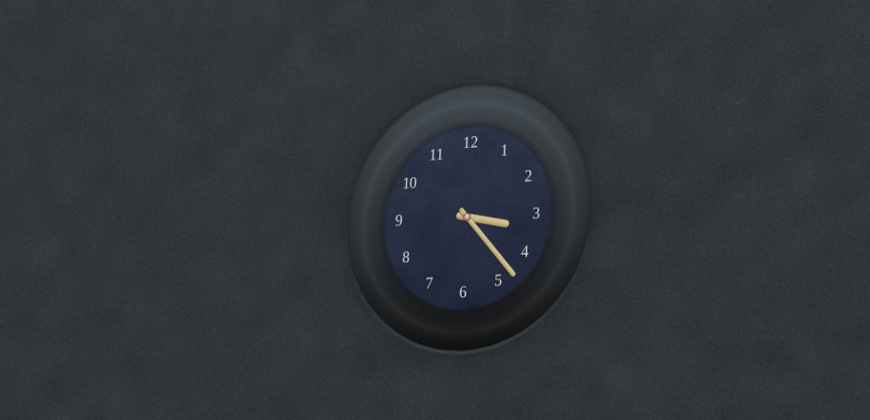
3:23
